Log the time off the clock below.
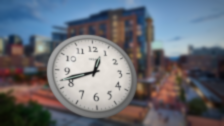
12:42
